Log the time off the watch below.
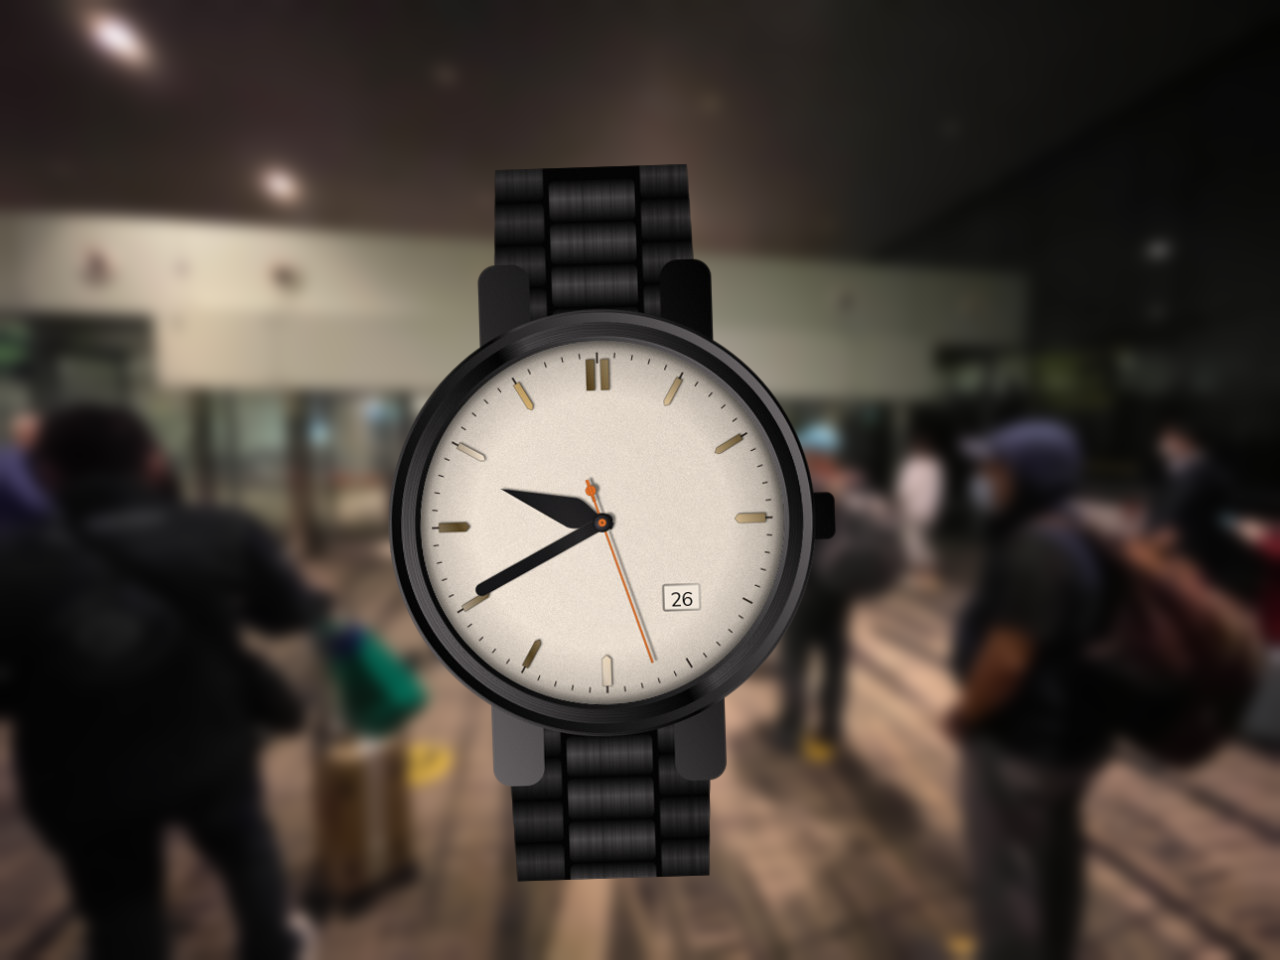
9:40:27
